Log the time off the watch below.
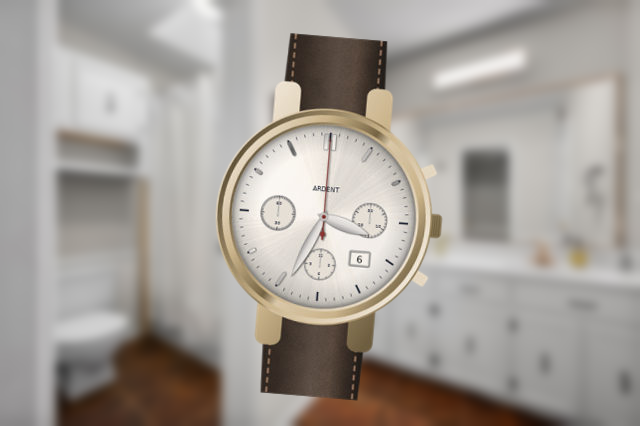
3:34
